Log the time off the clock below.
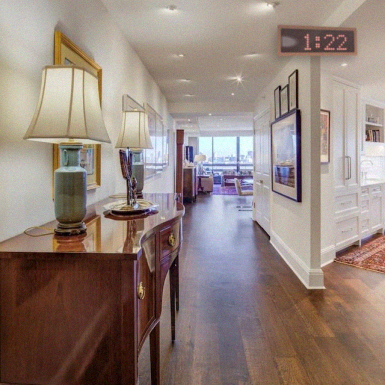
1:22
